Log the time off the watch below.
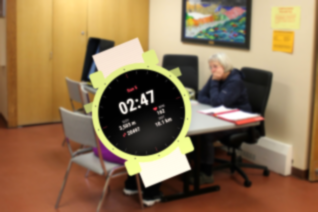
2:47
